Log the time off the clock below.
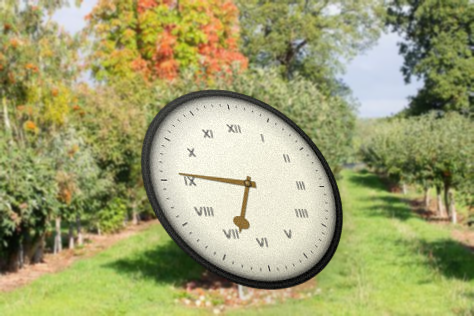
6:46
